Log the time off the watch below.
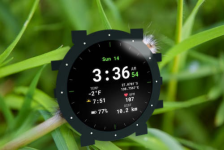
3:36
